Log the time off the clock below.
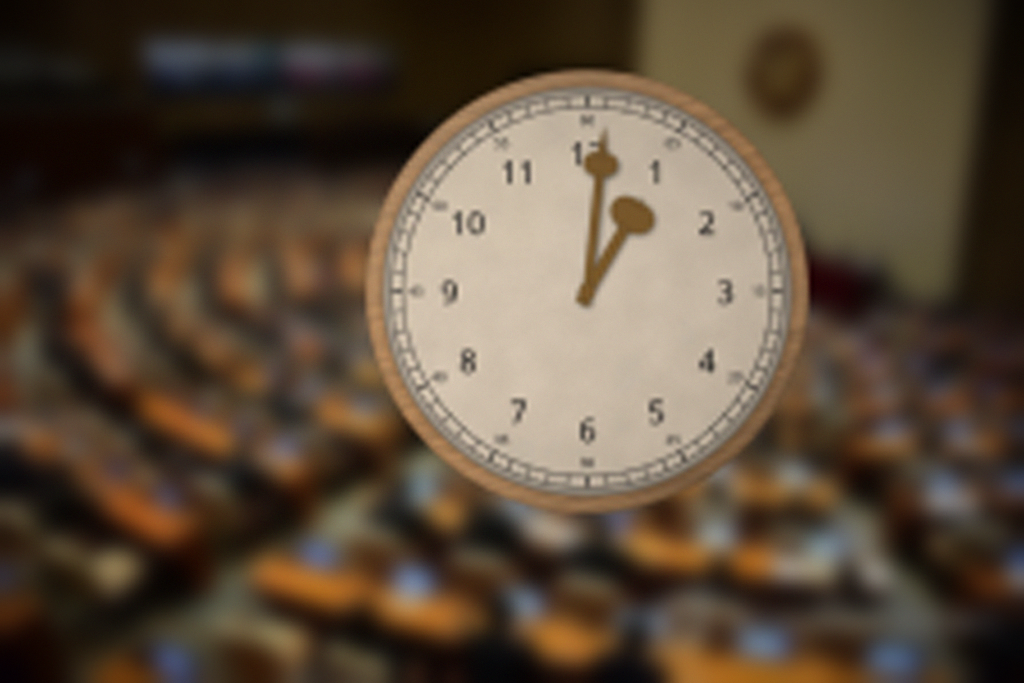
1:01
